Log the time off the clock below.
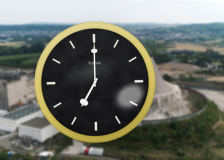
7:00
